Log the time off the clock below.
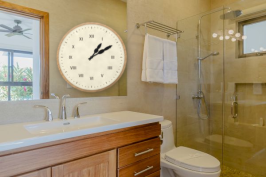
1:10
